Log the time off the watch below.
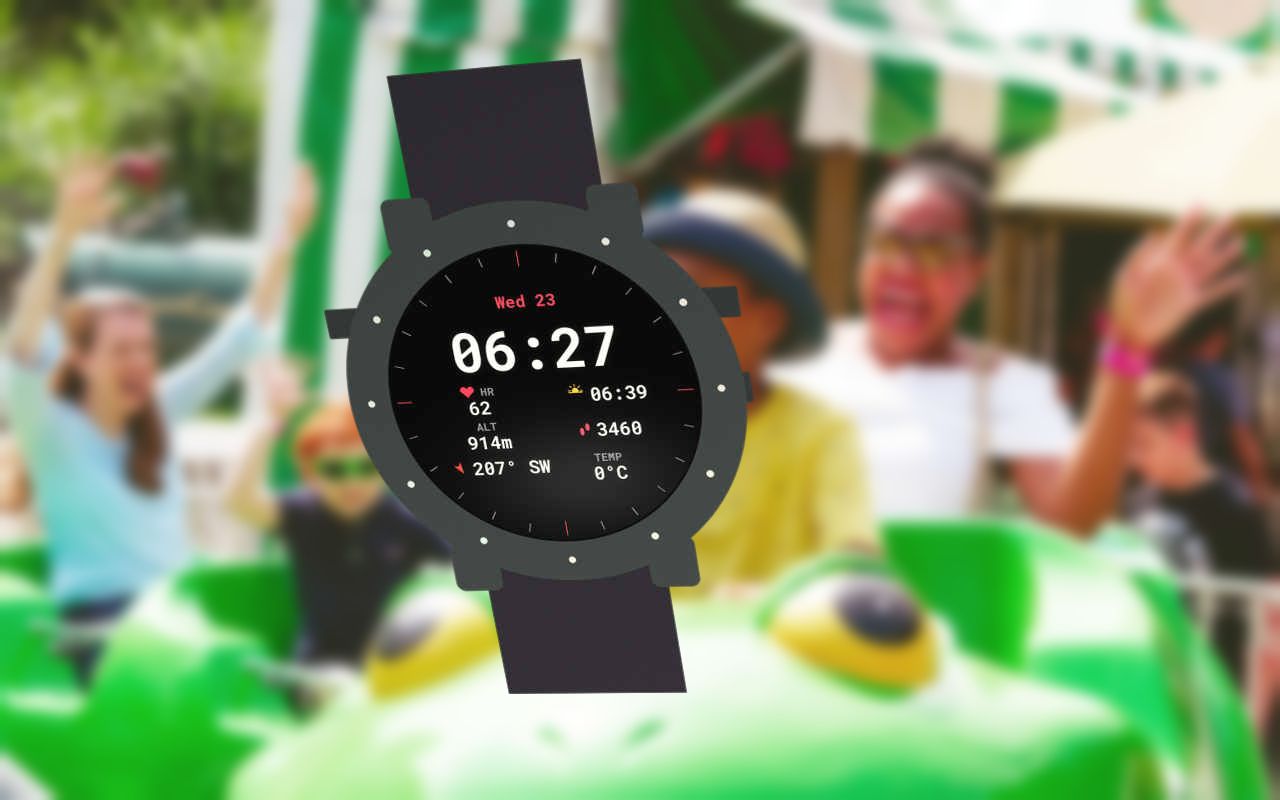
6:27
